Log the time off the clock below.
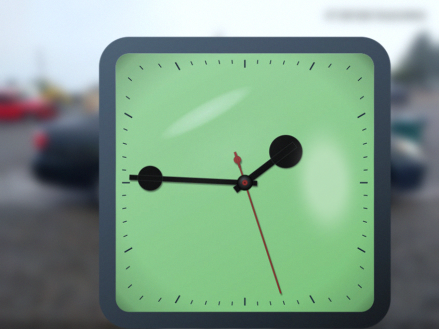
1:45:27
